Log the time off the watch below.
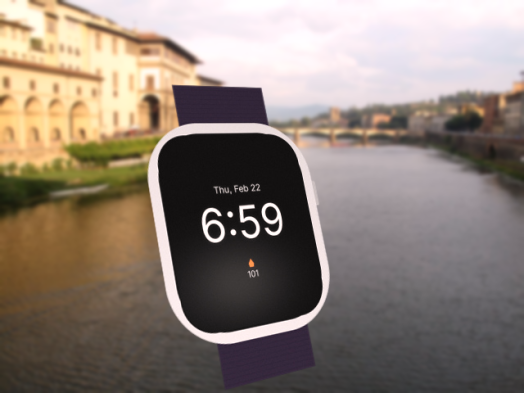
6:59
